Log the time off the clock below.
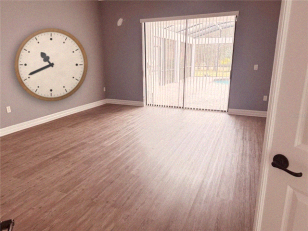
10:41
